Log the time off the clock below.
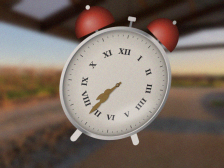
7:36
